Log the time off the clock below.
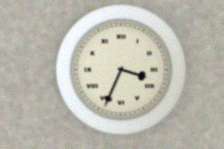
3:34
